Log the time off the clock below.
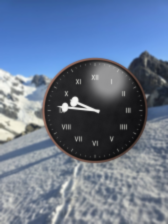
9:46
